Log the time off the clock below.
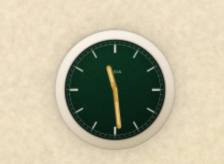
11:29
